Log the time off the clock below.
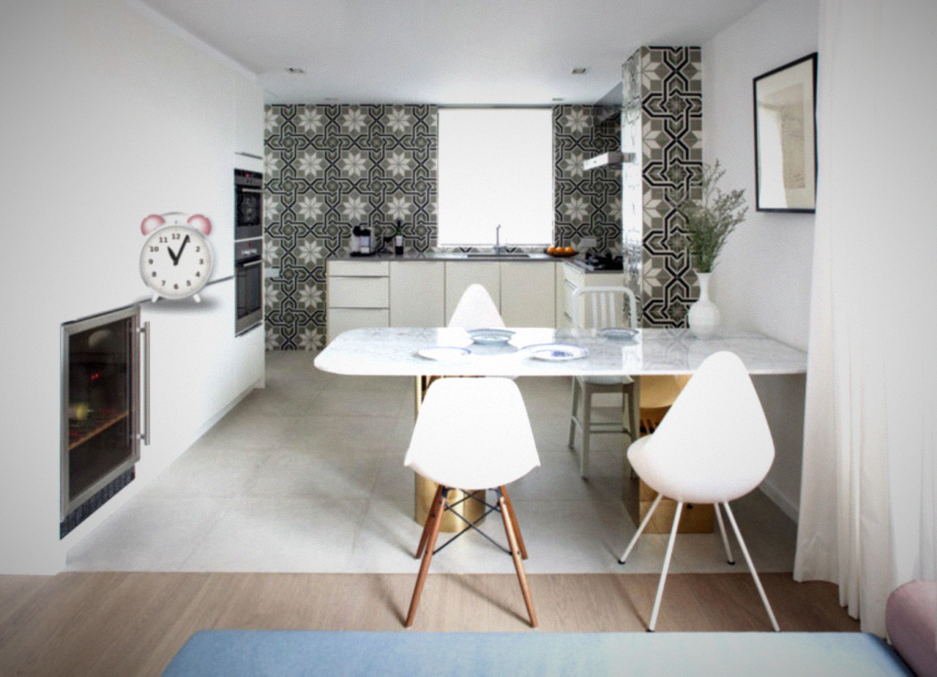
11:04
